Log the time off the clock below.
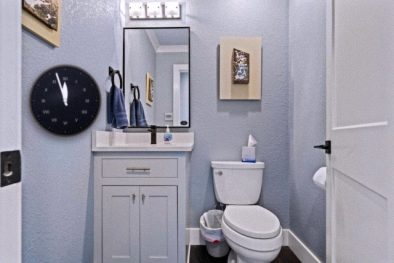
11:57
